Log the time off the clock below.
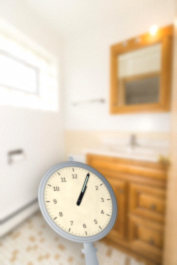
1:05
